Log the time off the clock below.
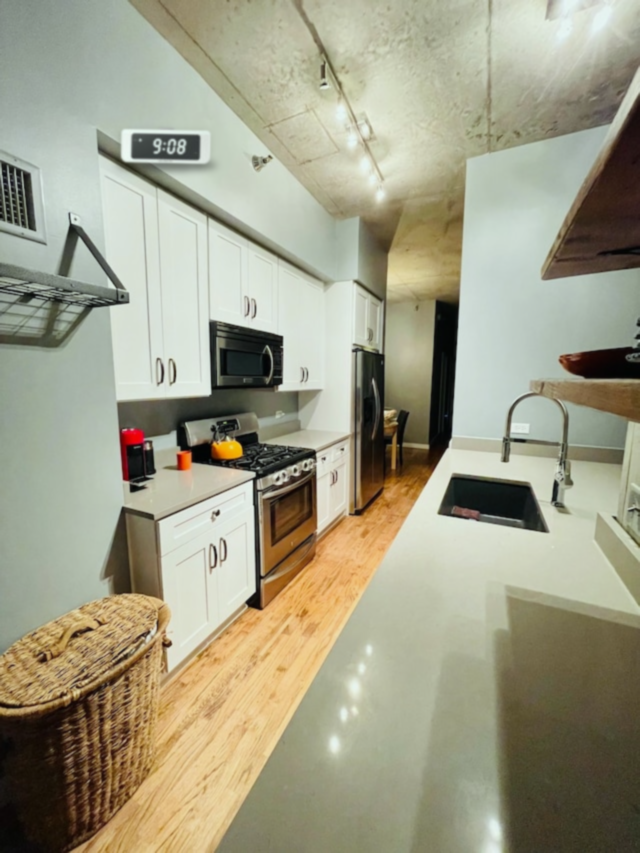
9:08
